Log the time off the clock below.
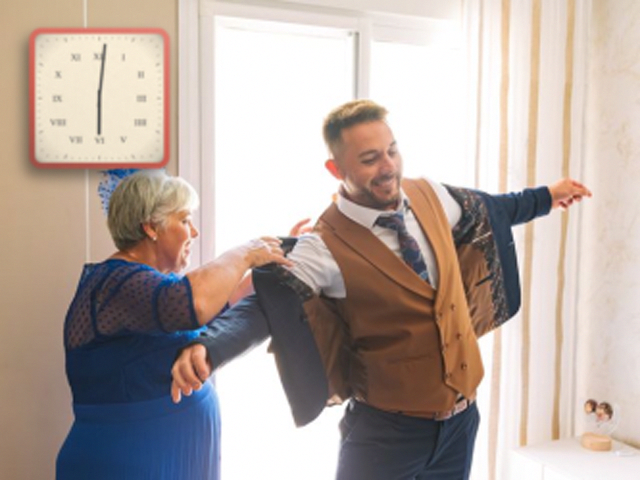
6:01
